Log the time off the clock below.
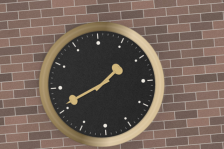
1:41
